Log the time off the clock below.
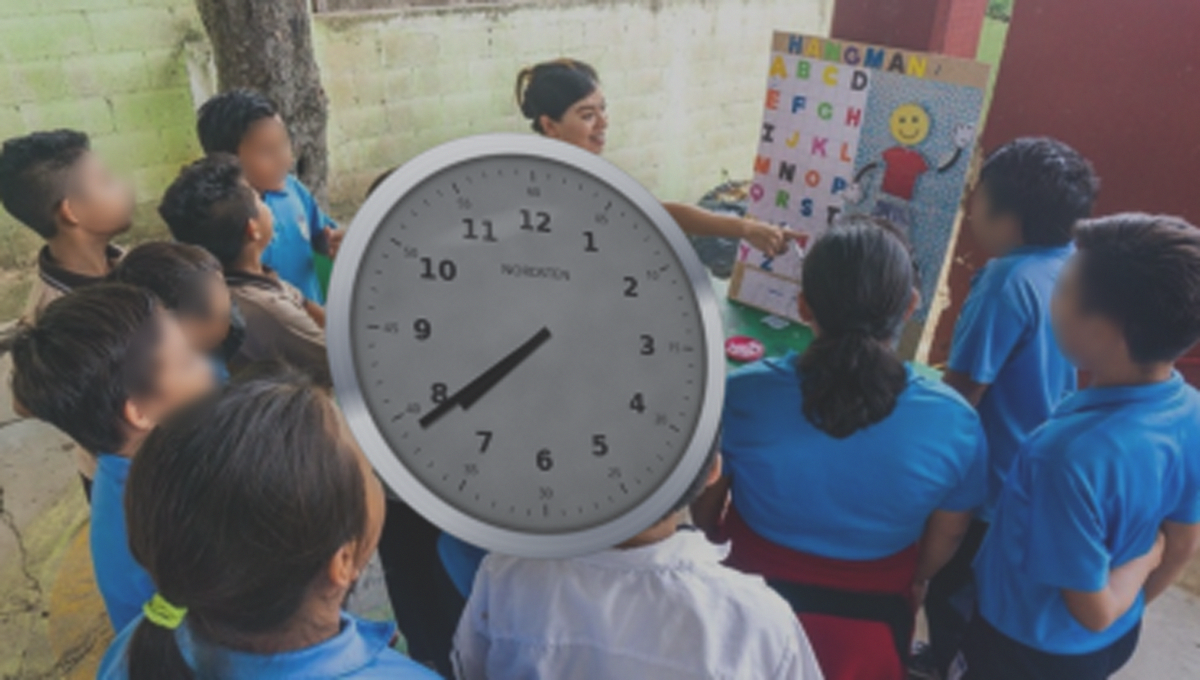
7:39
